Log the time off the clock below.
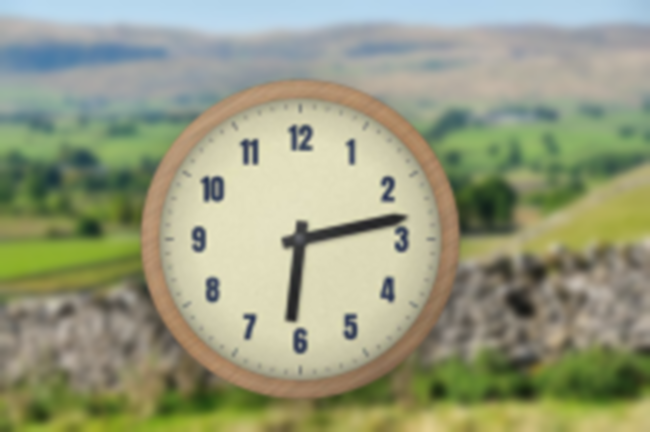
6:13
